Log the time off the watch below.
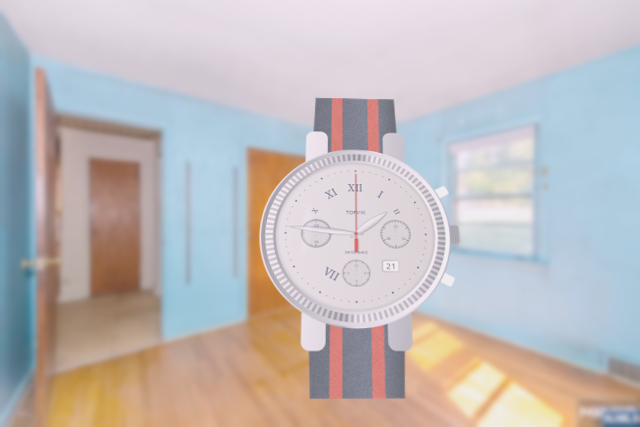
1:46
